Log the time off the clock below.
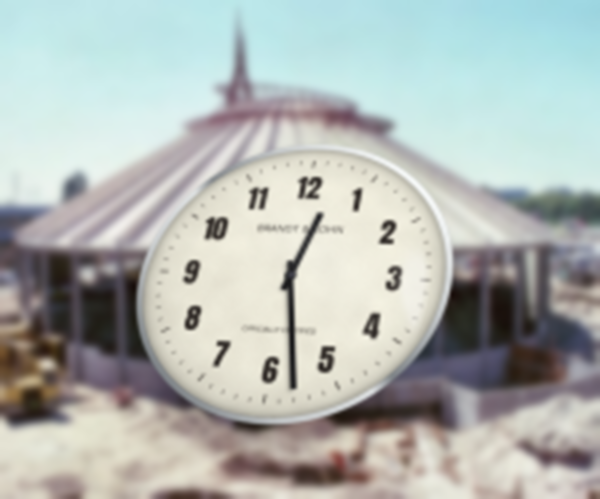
12:28
